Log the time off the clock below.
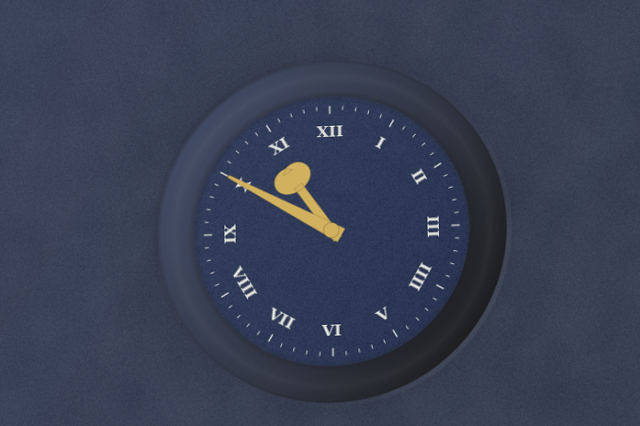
10:50
